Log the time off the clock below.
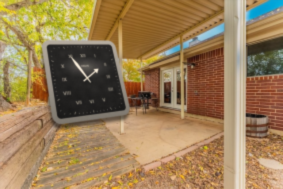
1:55
